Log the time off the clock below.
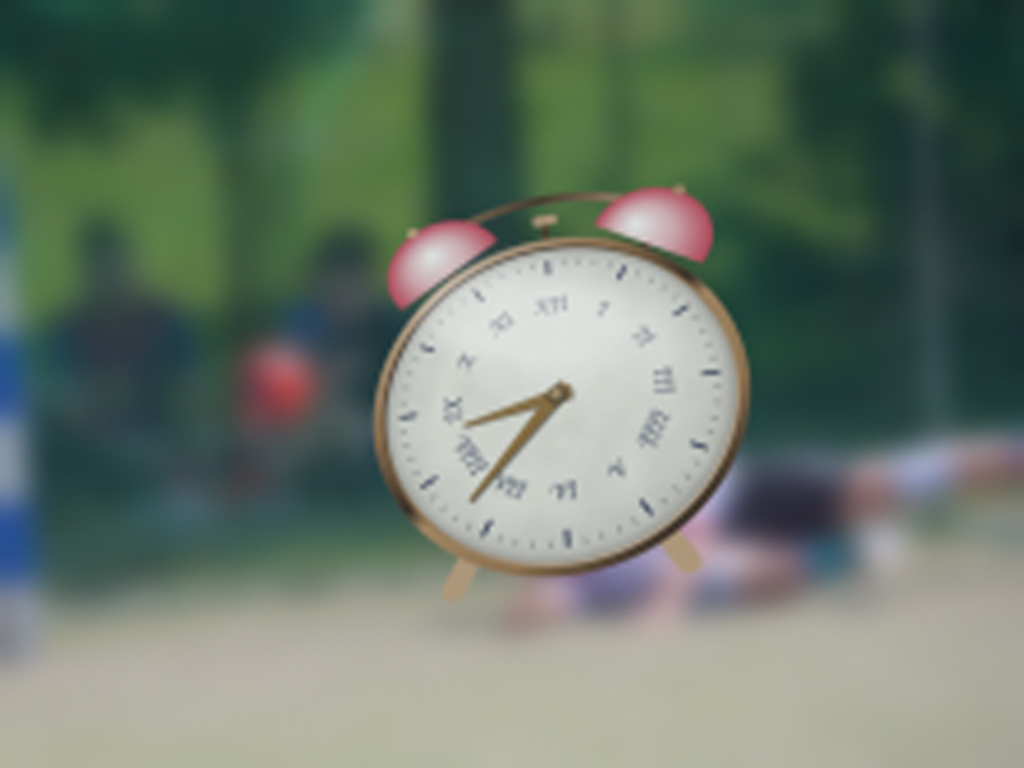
8:37
